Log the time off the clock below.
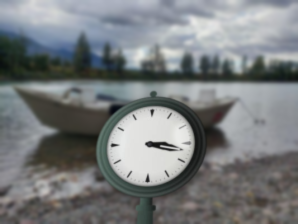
3:17
